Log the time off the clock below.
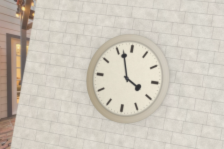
3:57
